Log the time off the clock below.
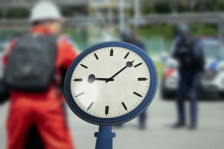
9:08
